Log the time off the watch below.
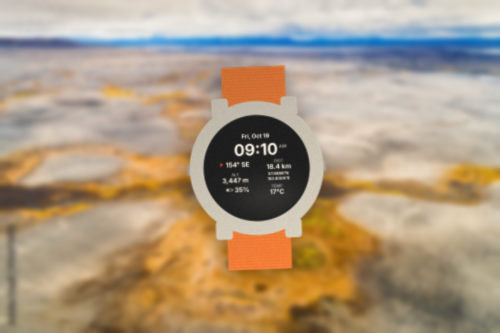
9:10
